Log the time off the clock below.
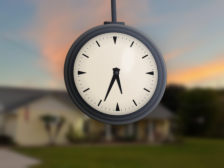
5:34
